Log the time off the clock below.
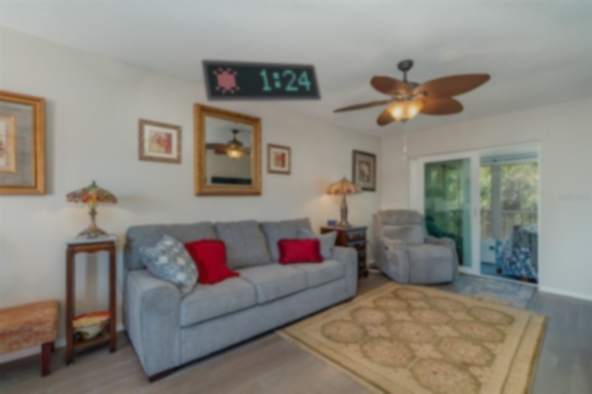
1:24
